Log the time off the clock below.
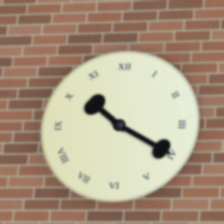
10:20
